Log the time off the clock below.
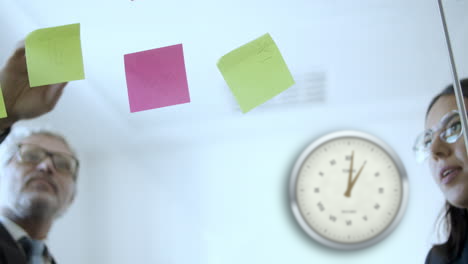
1:01
